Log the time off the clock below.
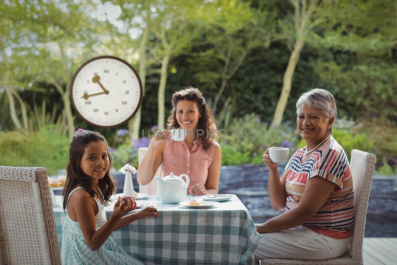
10:43
